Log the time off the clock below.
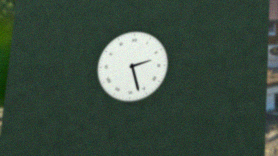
2:27
